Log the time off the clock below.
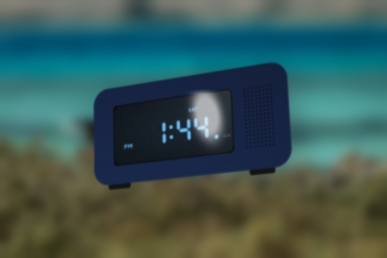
1:44
